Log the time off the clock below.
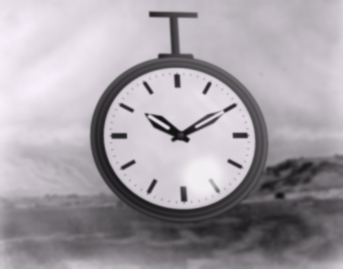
10:10
